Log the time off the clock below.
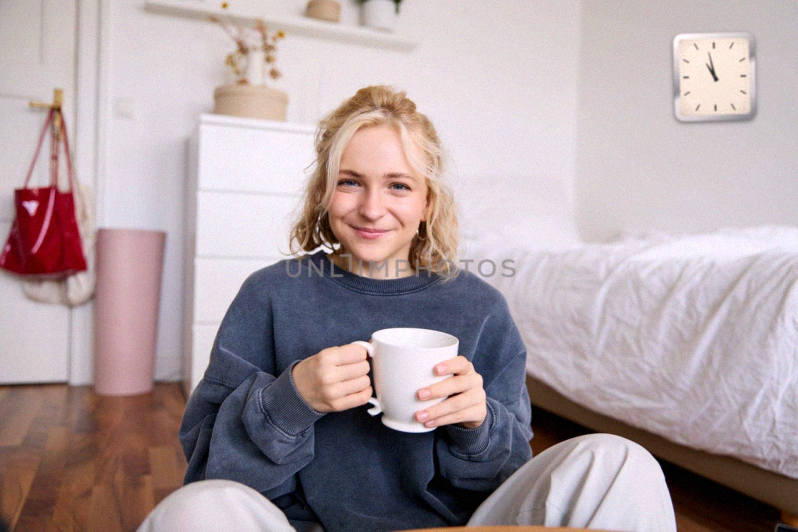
10:58
